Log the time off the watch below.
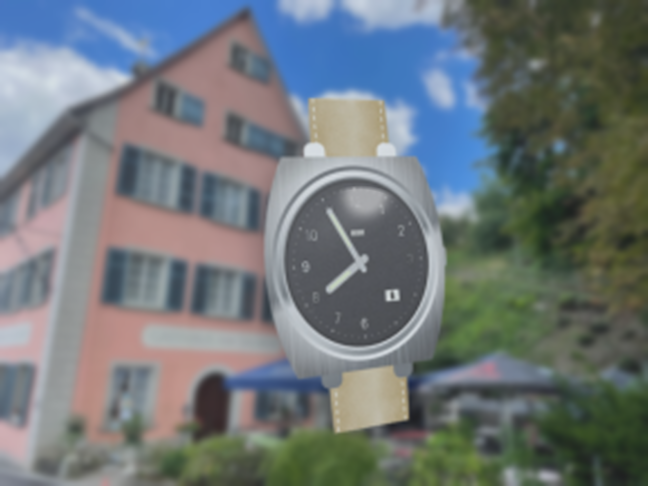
7:55
